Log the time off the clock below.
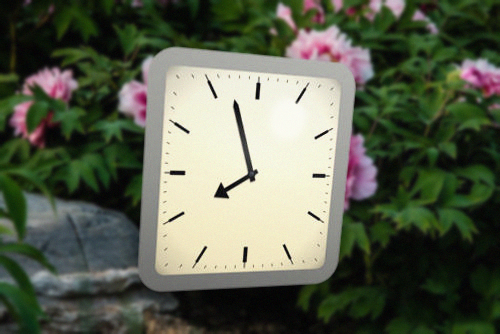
7:57
